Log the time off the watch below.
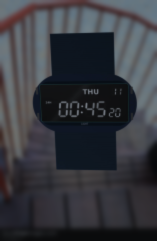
0:45:20
